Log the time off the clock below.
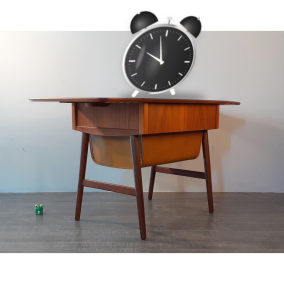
9:58
